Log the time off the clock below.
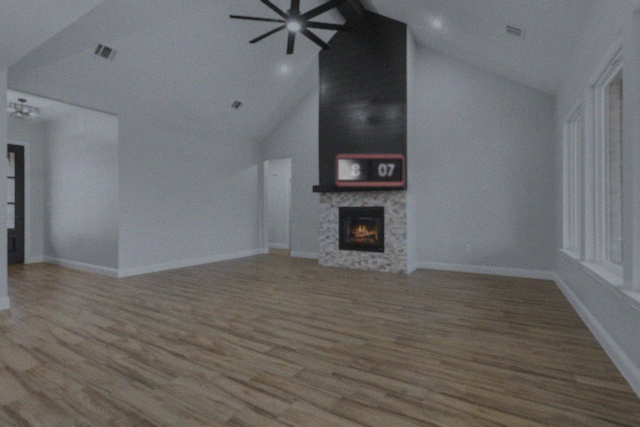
8:07
